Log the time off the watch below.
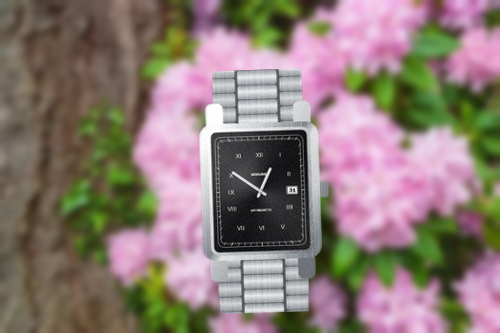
12:51
